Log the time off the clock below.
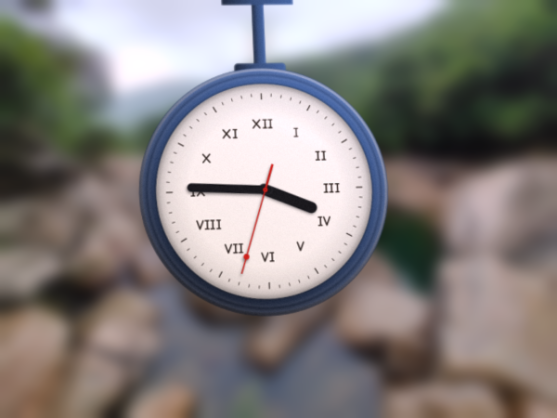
3:45:33
